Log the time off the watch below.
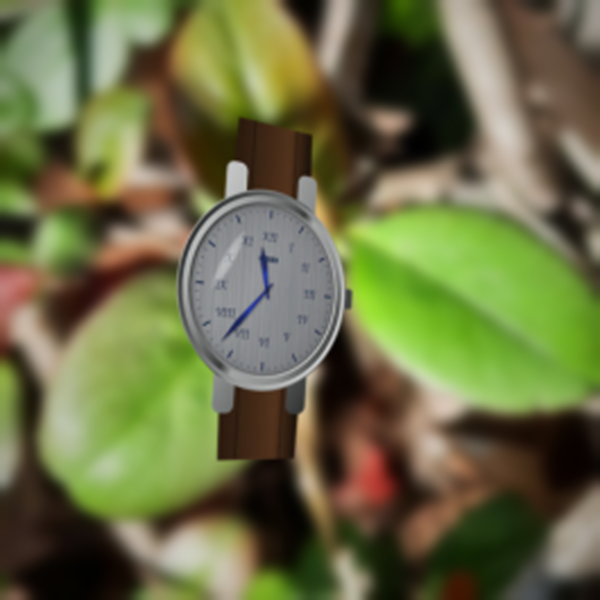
11:37
